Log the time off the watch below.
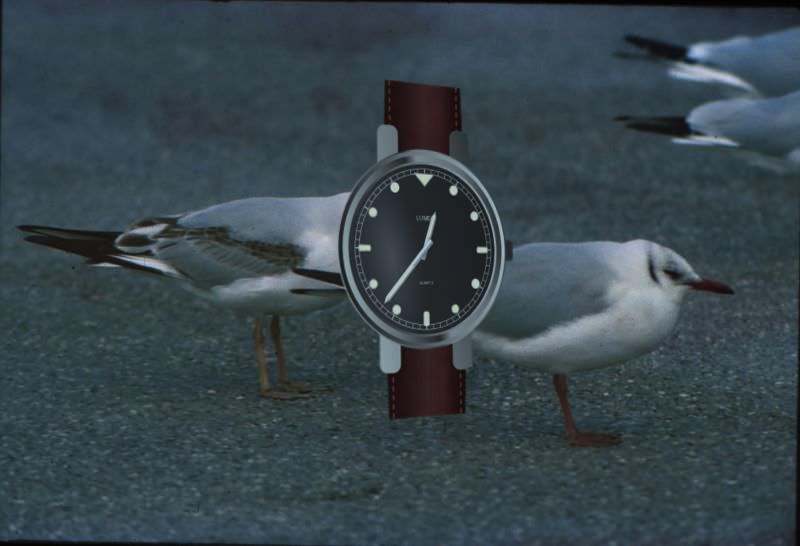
12:37
